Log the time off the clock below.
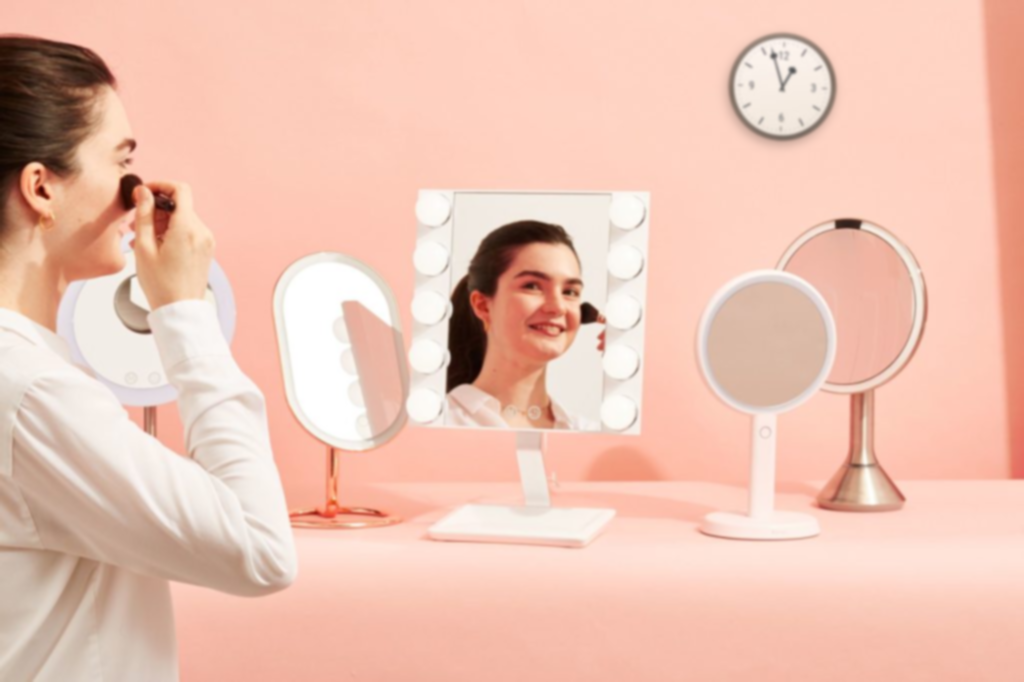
12:57
